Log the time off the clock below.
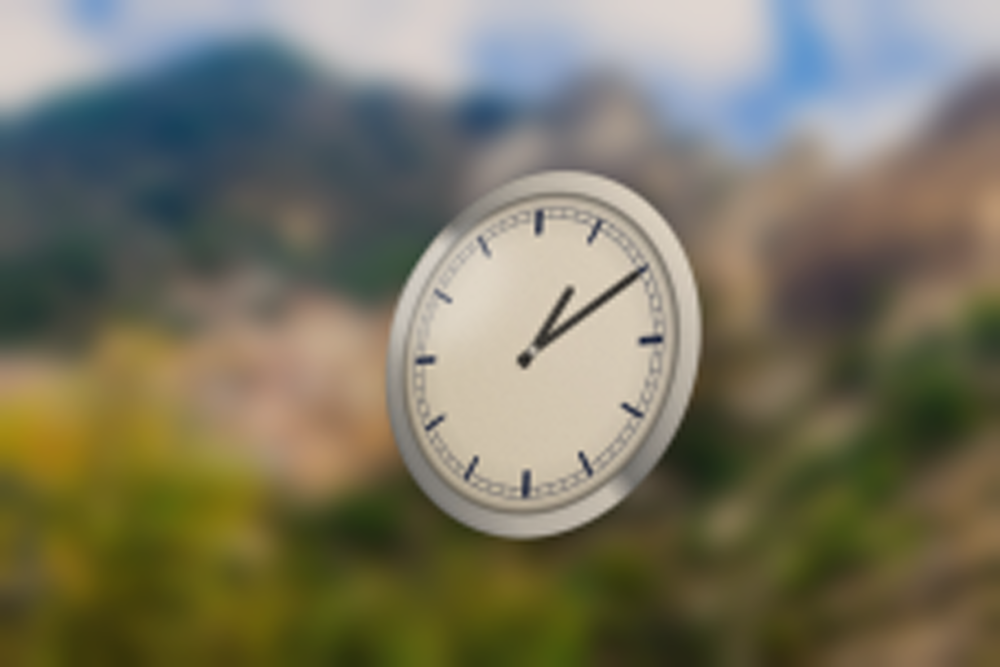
1:10
